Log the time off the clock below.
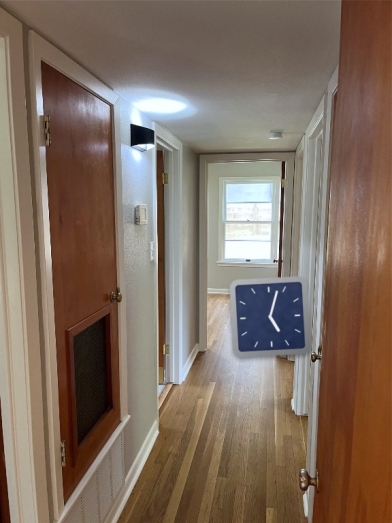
5:03
